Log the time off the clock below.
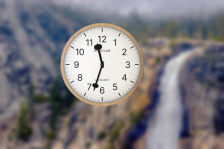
11:33
